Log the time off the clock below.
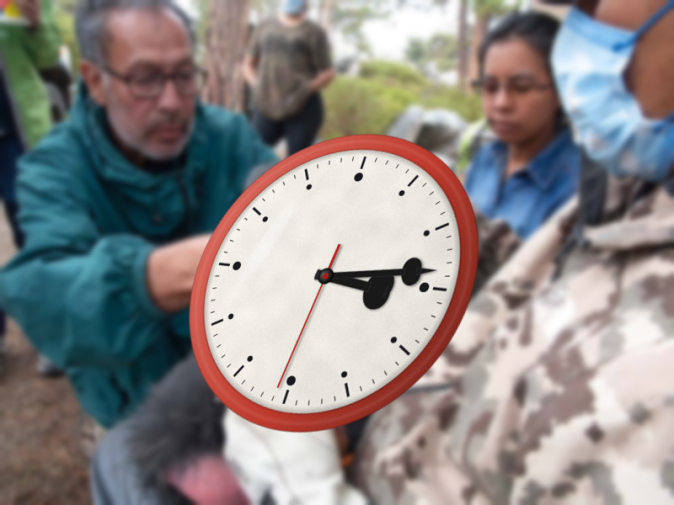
3:13:31
